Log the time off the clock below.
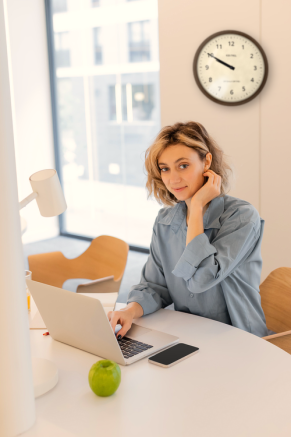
9:50
